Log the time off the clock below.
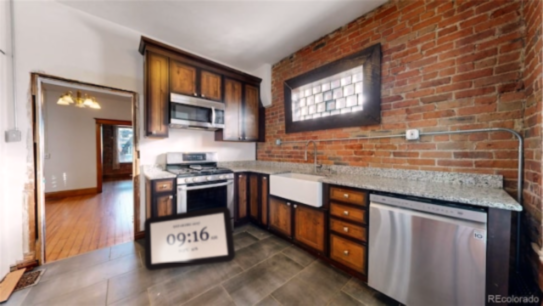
9:16
